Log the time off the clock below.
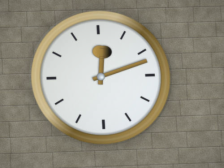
12:12
